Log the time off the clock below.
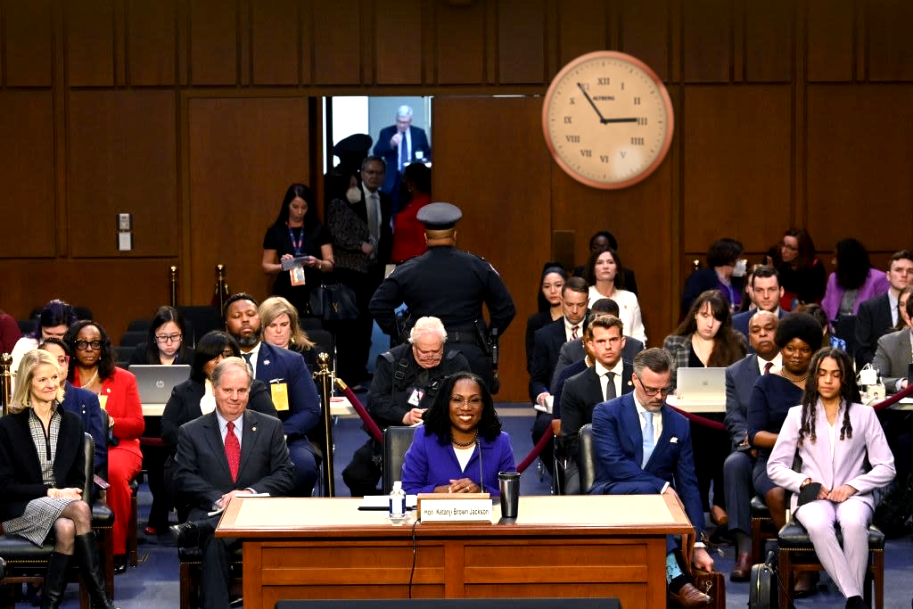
2:54
